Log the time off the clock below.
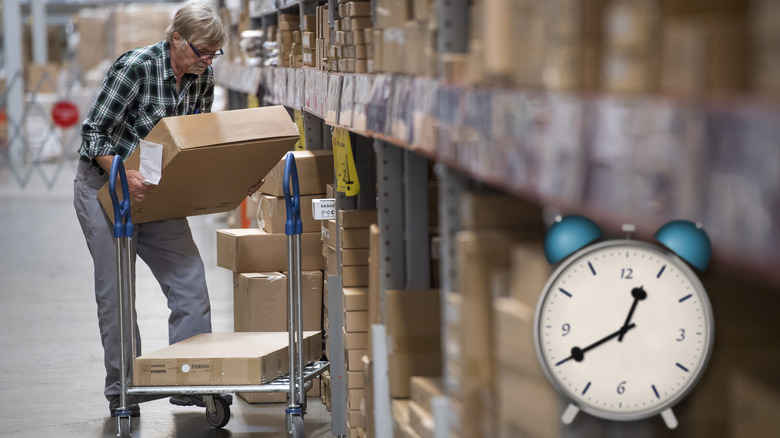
12:40
